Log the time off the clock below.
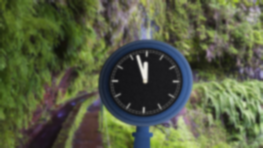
11:57
